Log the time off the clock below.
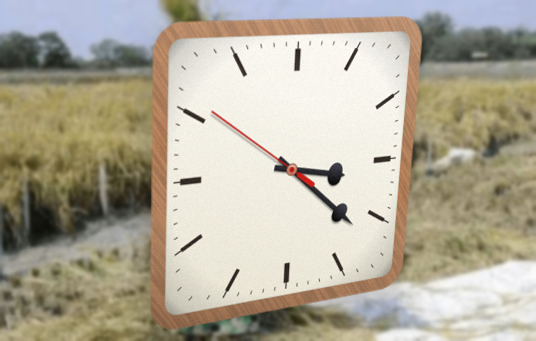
3:21:51
